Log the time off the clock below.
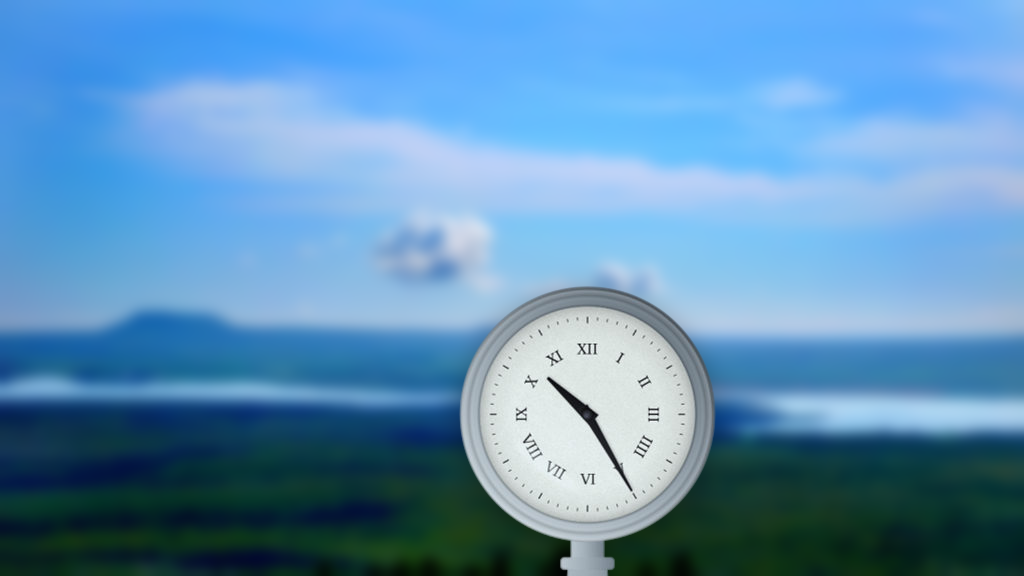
10:25
